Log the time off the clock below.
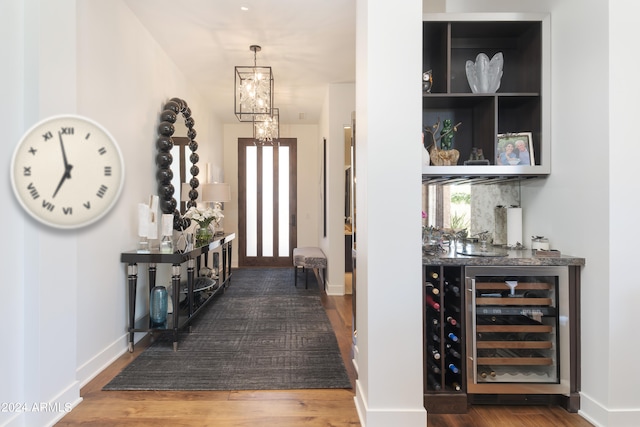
6:58
